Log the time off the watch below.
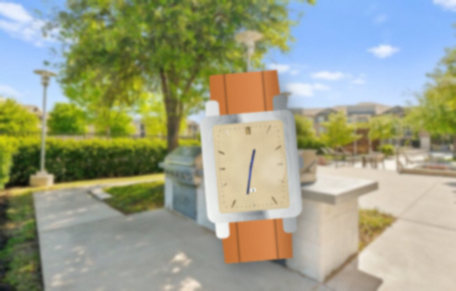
12:32
